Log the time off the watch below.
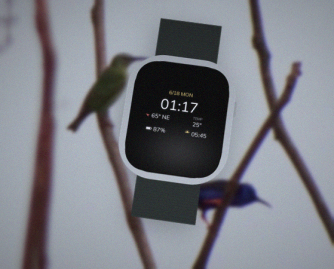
1:17
